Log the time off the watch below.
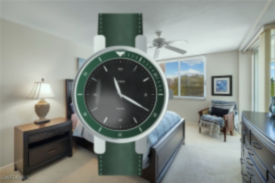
11:20
